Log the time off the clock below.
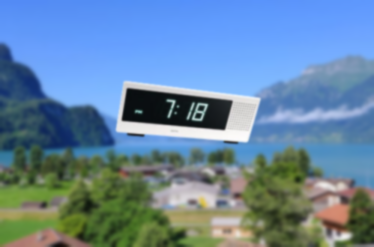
7:18
